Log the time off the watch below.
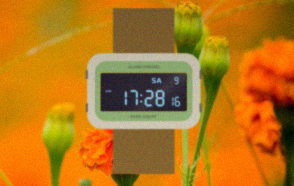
17:28:16
